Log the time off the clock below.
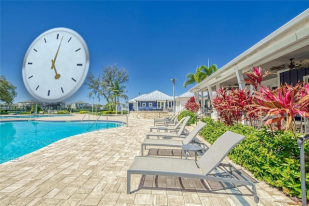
5:02
